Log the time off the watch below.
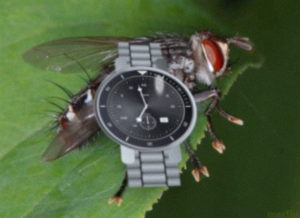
6:58
